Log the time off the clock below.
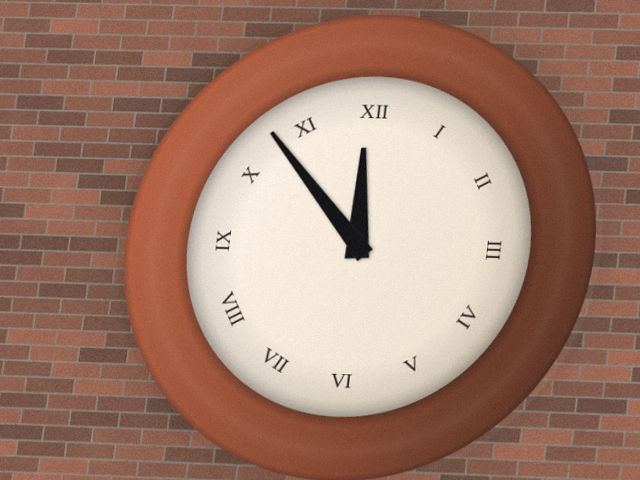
11:53
